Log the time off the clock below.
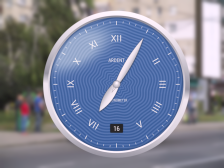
7:05
